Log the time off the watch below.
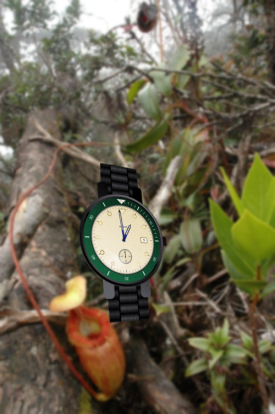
12:59
